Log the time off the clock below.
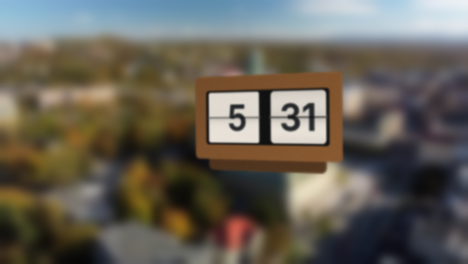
5:31
